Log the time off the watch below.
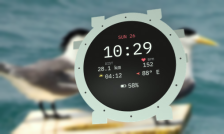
10:29
